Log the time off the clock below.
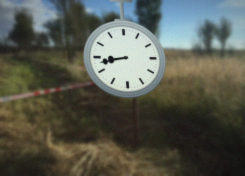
8:43
